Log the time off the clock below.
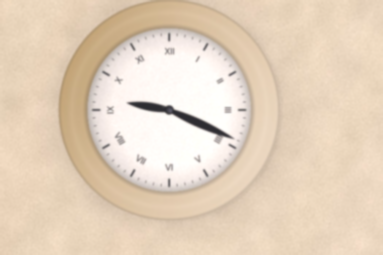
9:19
